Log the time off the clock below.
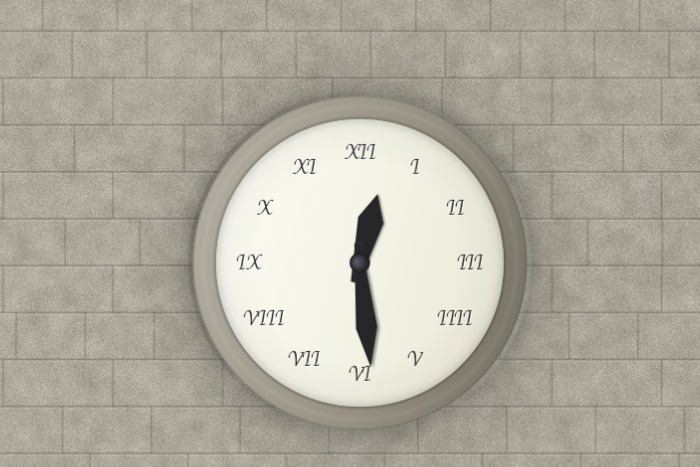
12:29
